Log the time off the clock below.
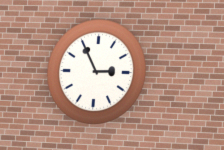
2:55
